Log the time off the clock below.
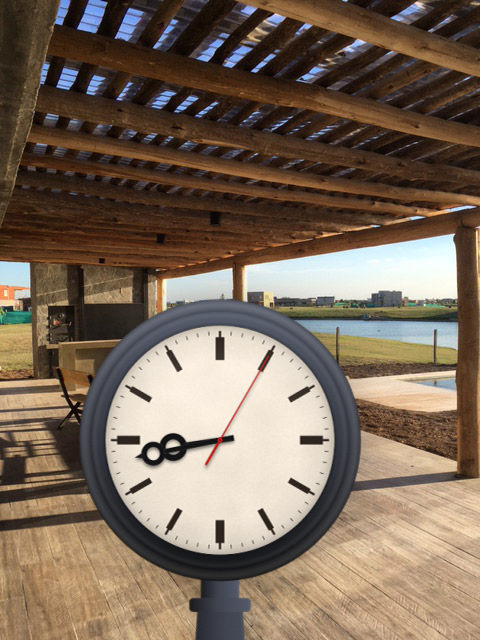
8:43:05
